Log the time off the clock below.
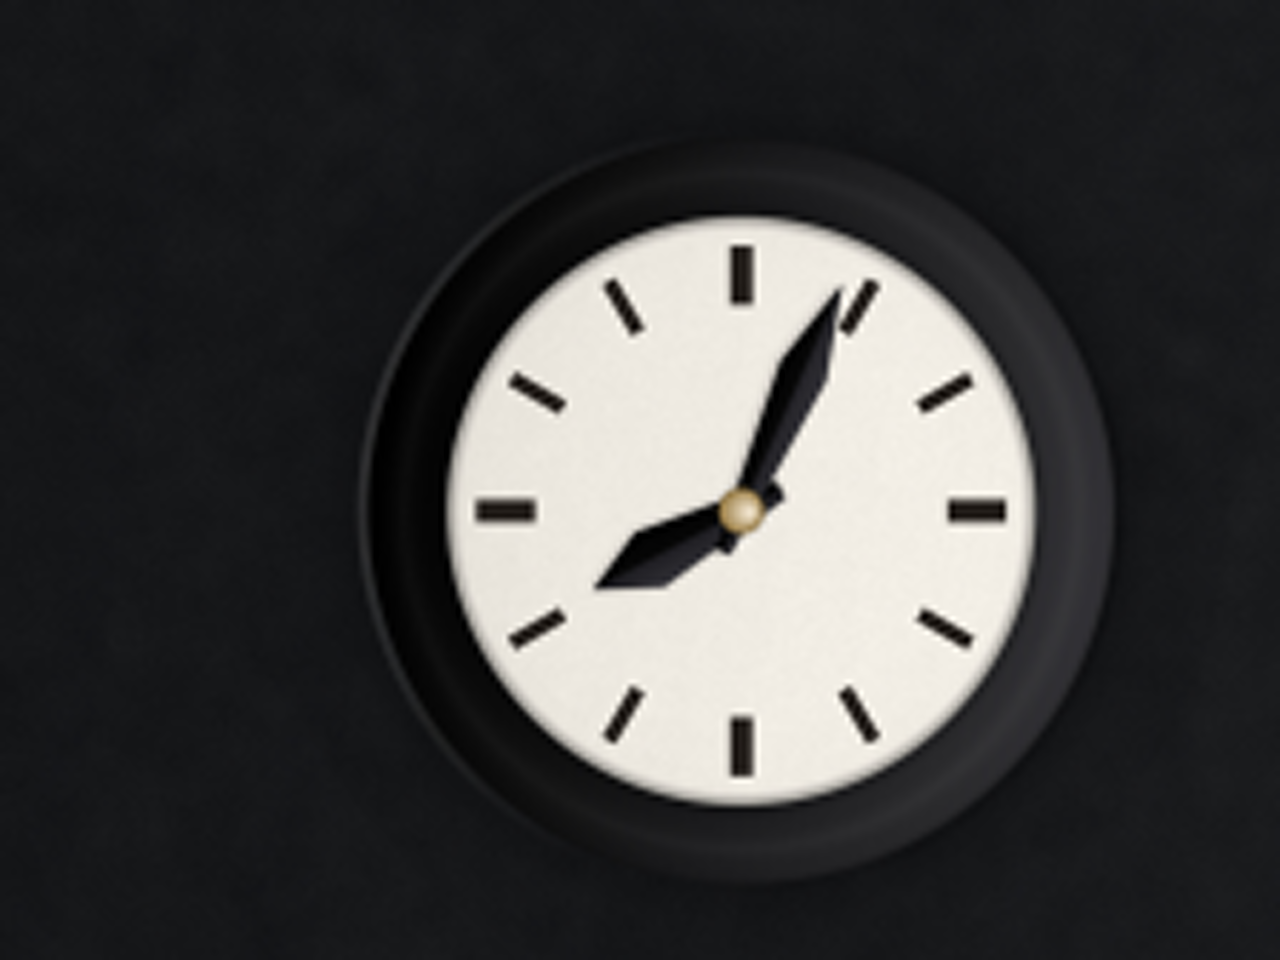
8:04
